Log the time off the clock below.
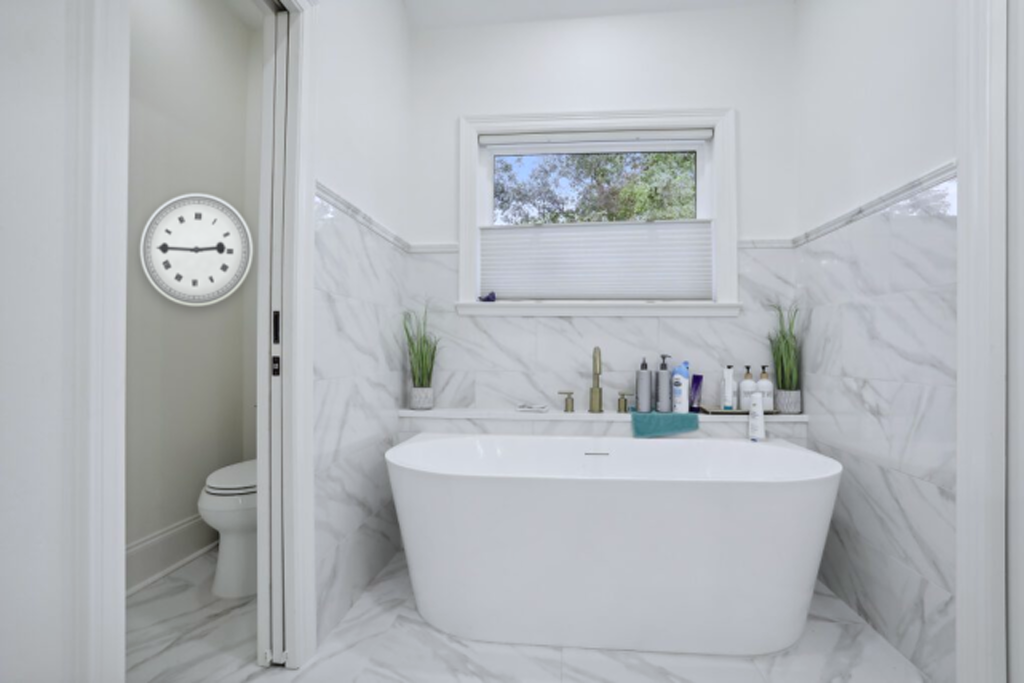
2:45
